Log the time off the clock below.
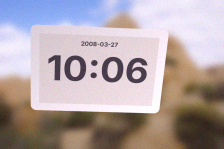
10:06
